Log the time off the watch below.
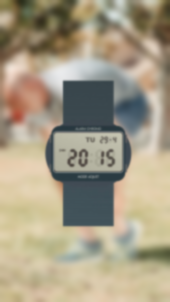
20:15
